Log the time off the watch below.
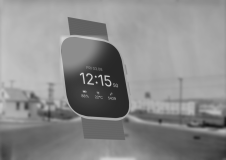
12:15
